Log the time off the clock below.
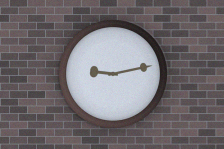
9:13
